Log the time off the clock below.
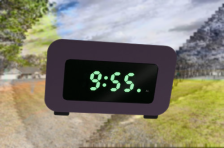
9:55
